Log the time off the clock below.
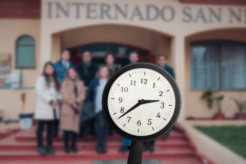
2:38
